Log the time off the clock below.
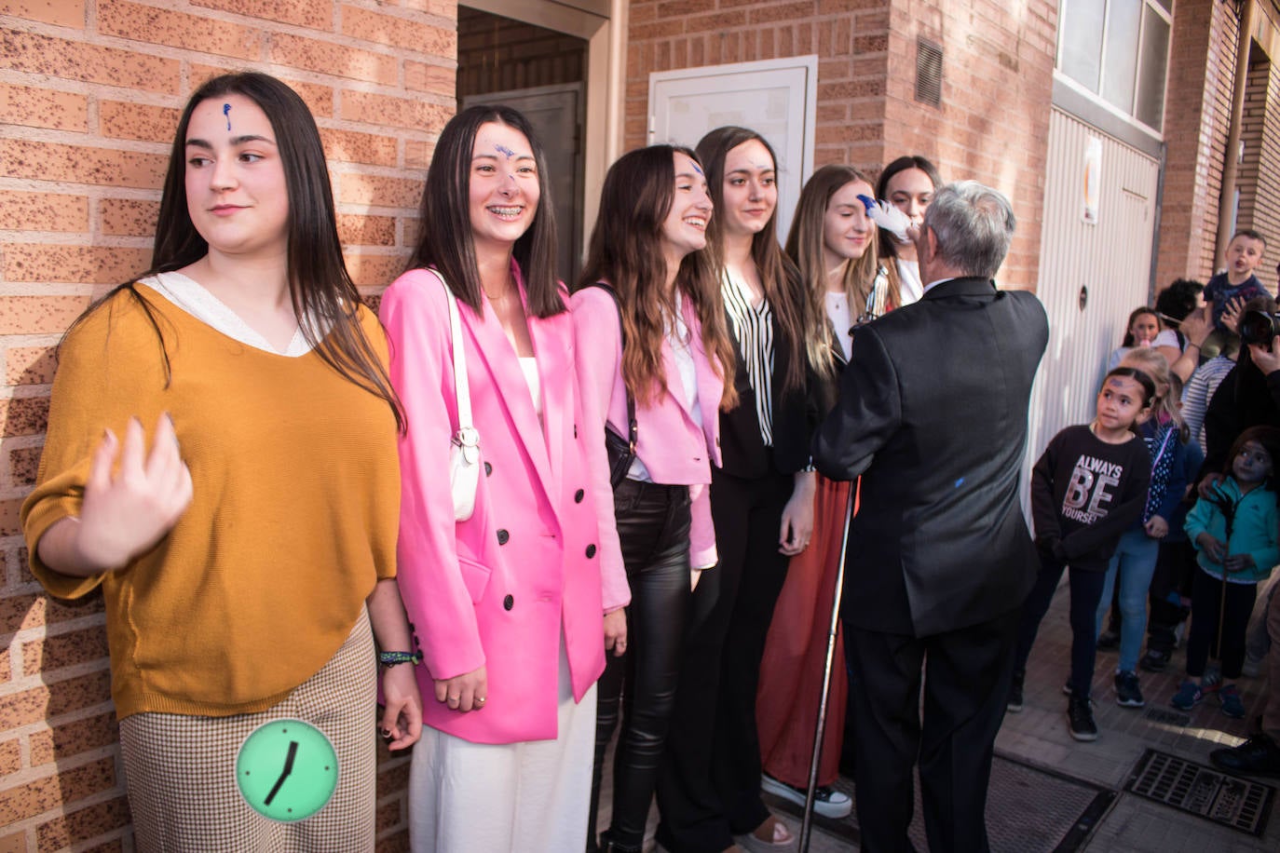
12:36
